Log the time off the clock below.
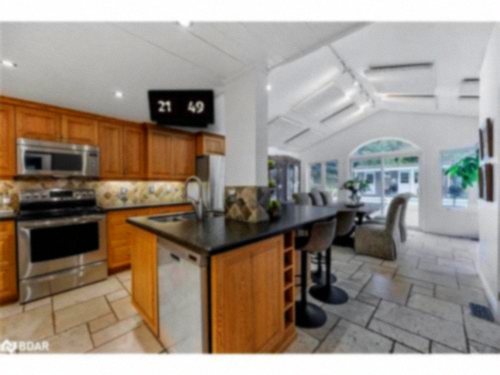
21:49
